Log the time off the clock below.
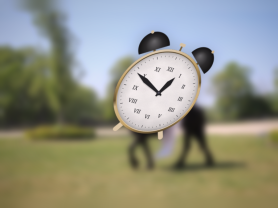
12:49
